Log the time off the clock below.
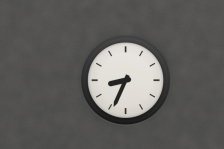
8:34
